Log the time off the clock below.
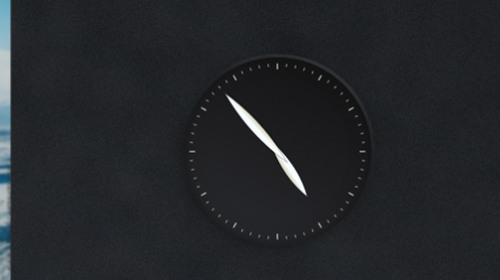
4:53
